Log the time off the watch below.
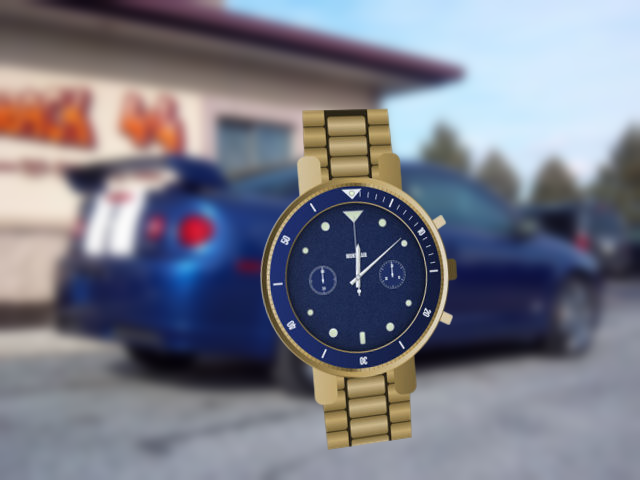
12:09
